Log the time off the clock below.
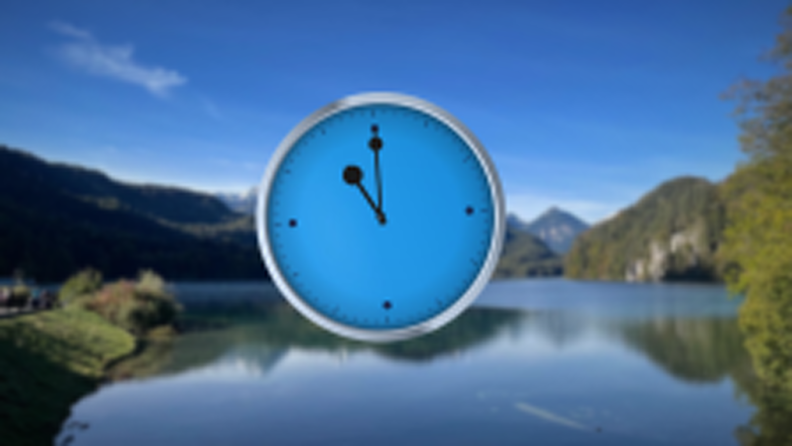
11:00
